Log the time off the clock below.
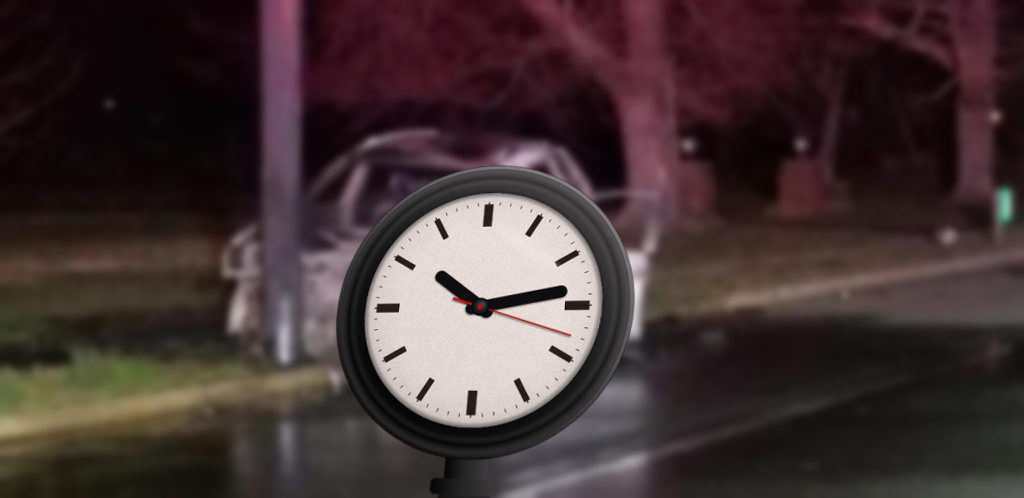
10:13:18
